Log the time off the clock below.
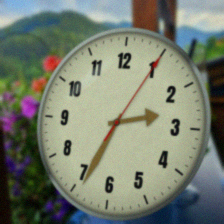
2:34:05
